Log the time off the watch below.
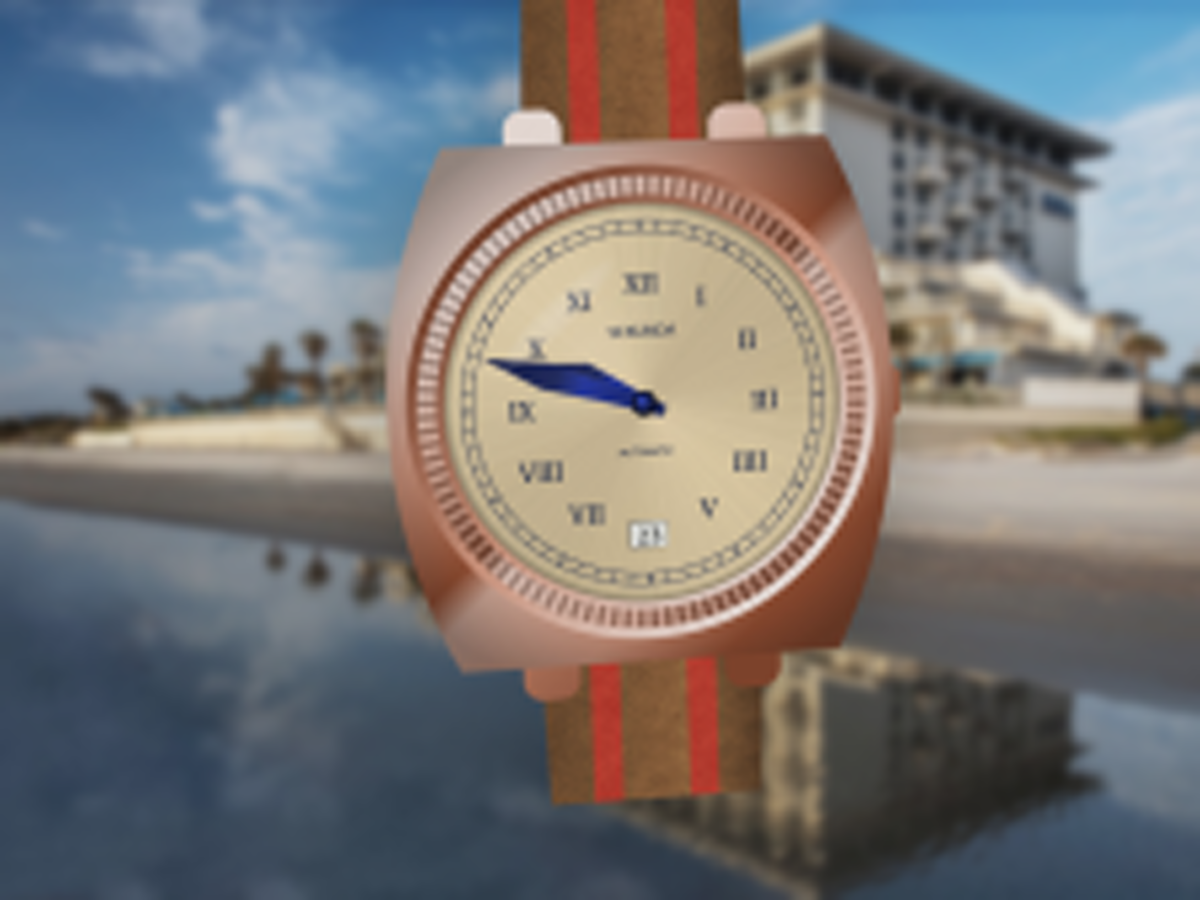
9:48
